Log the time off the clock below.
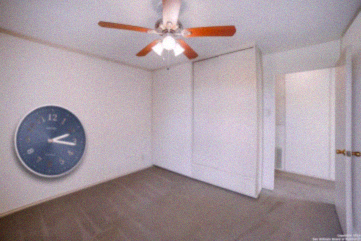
2:16
